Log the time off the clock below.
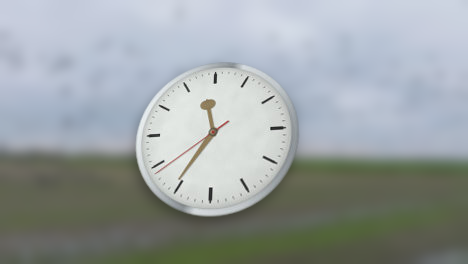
11:35:39
